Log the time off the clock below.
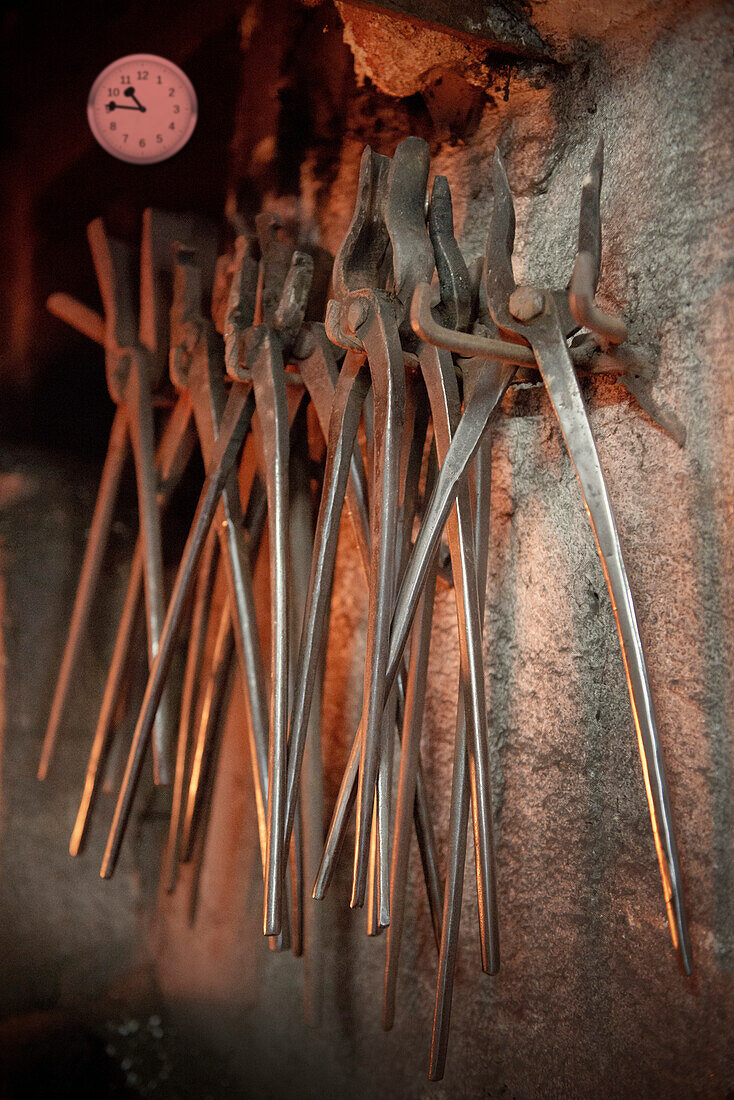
10:46
